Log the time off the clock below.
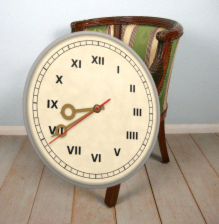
8:39:39
